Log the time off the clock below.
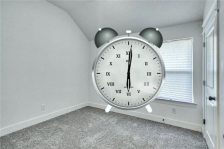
6:01
